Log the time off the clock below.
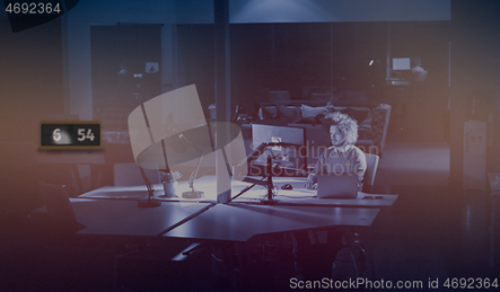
6:54
